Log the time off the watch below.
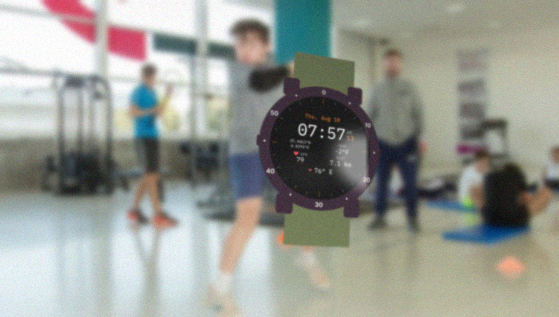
7:57
